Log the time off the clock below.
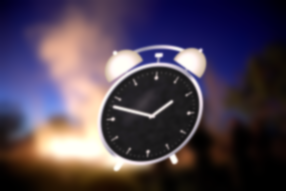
1:48
